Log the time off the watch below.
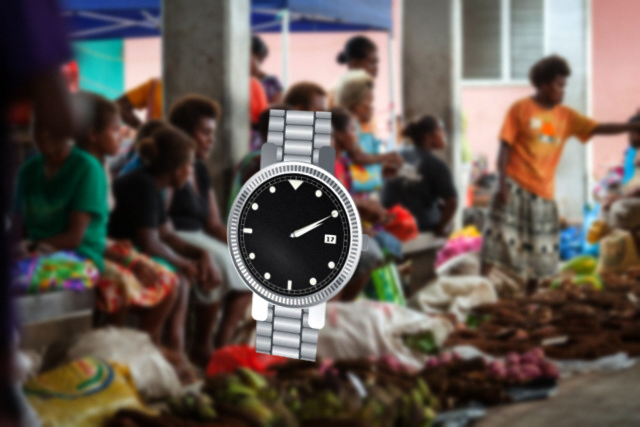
2:10
